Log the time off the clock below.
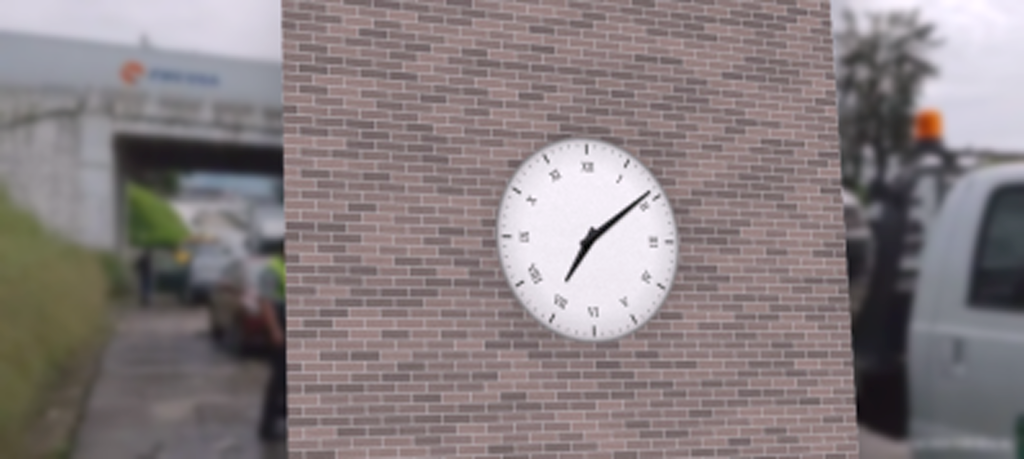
7:09
